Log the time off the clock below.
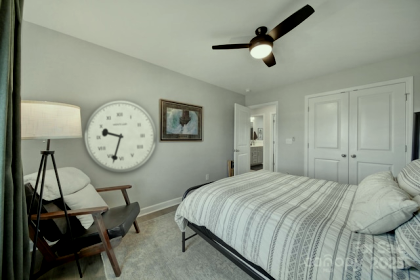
9:33
